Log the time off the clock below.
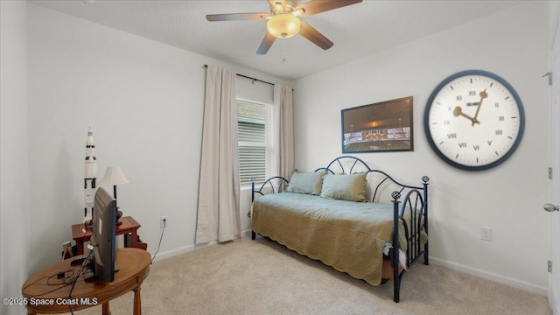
10:04
